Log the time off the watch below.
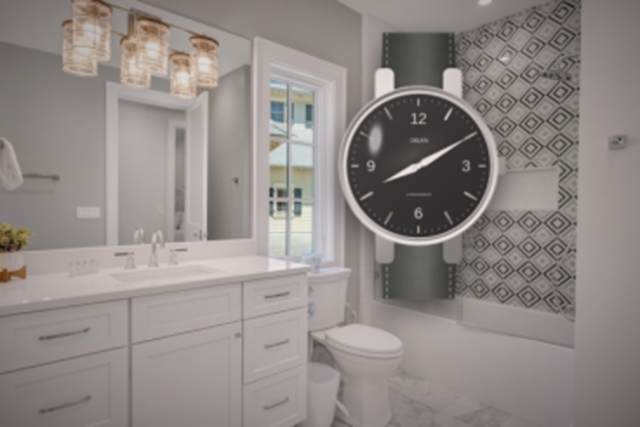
8:10
